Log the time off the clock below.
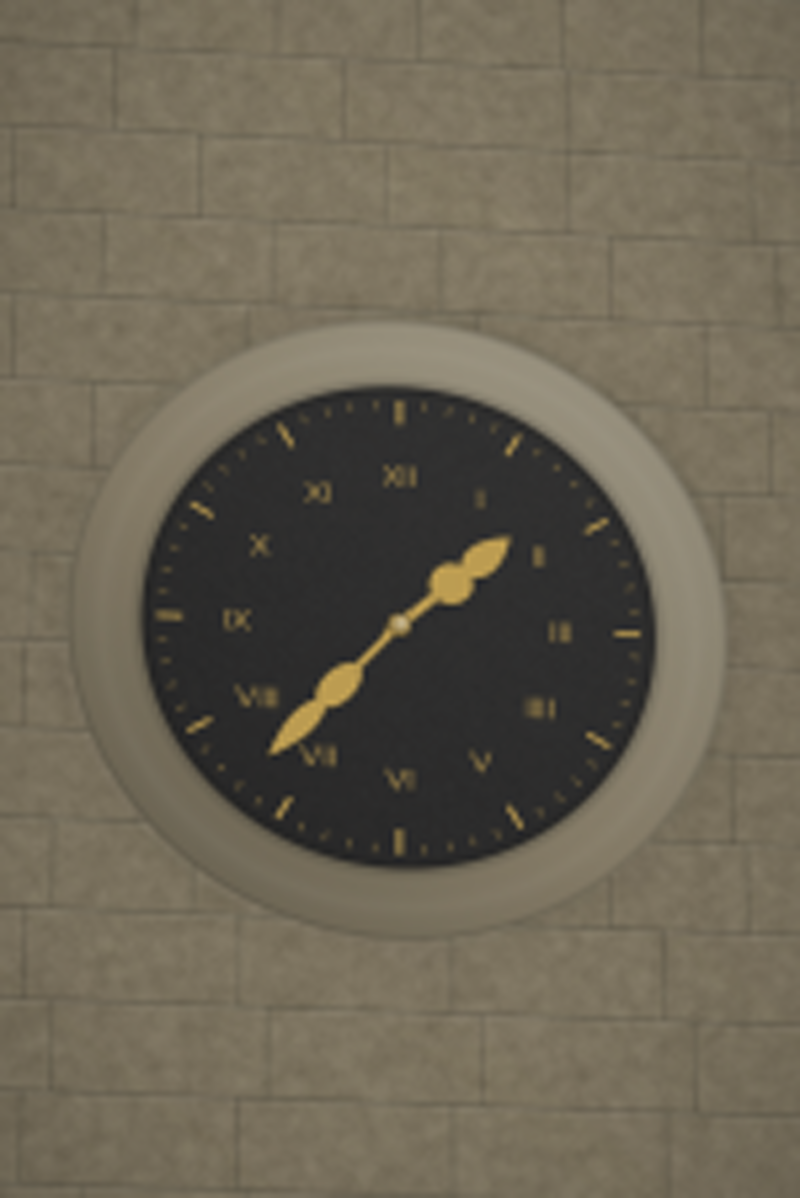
1:37
